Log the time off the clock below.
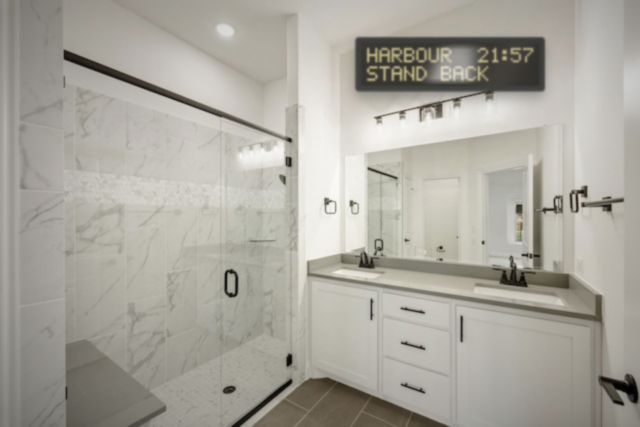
21:57
